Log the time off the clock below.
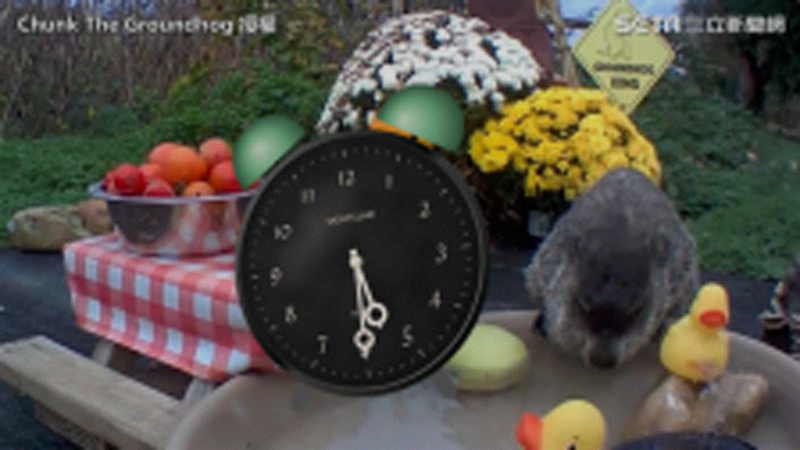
5:30
